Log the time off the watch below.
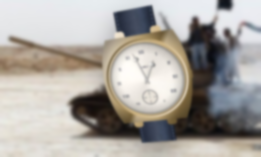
12:57
